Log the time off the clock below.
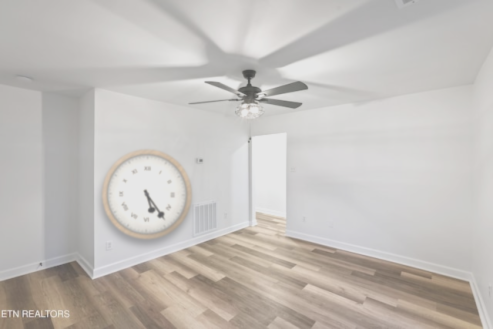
5:24
